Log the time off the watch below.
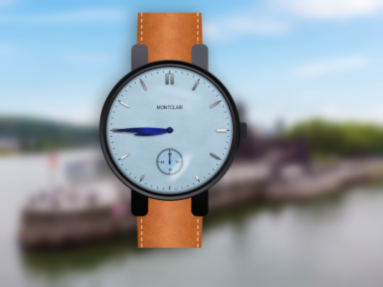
8:45
